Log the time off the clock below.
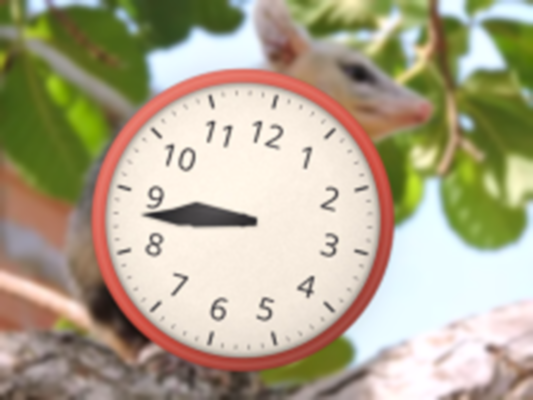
8:43
